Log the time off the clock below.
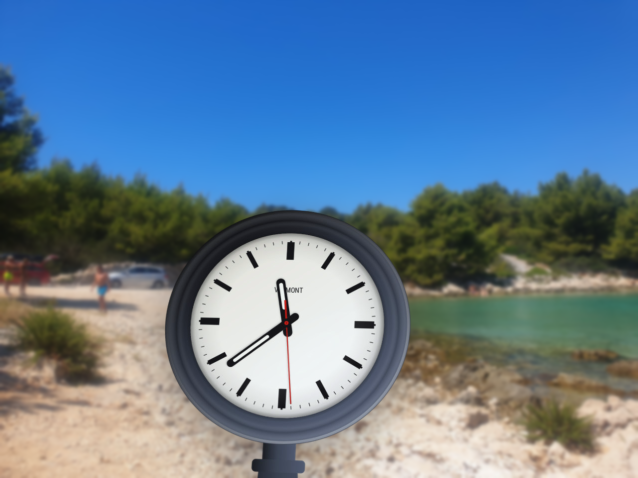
11:38:29
